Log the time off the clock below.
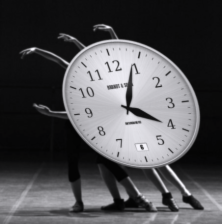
4:04
